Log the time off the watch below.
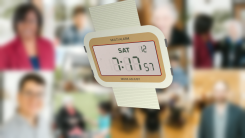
7:17:57
